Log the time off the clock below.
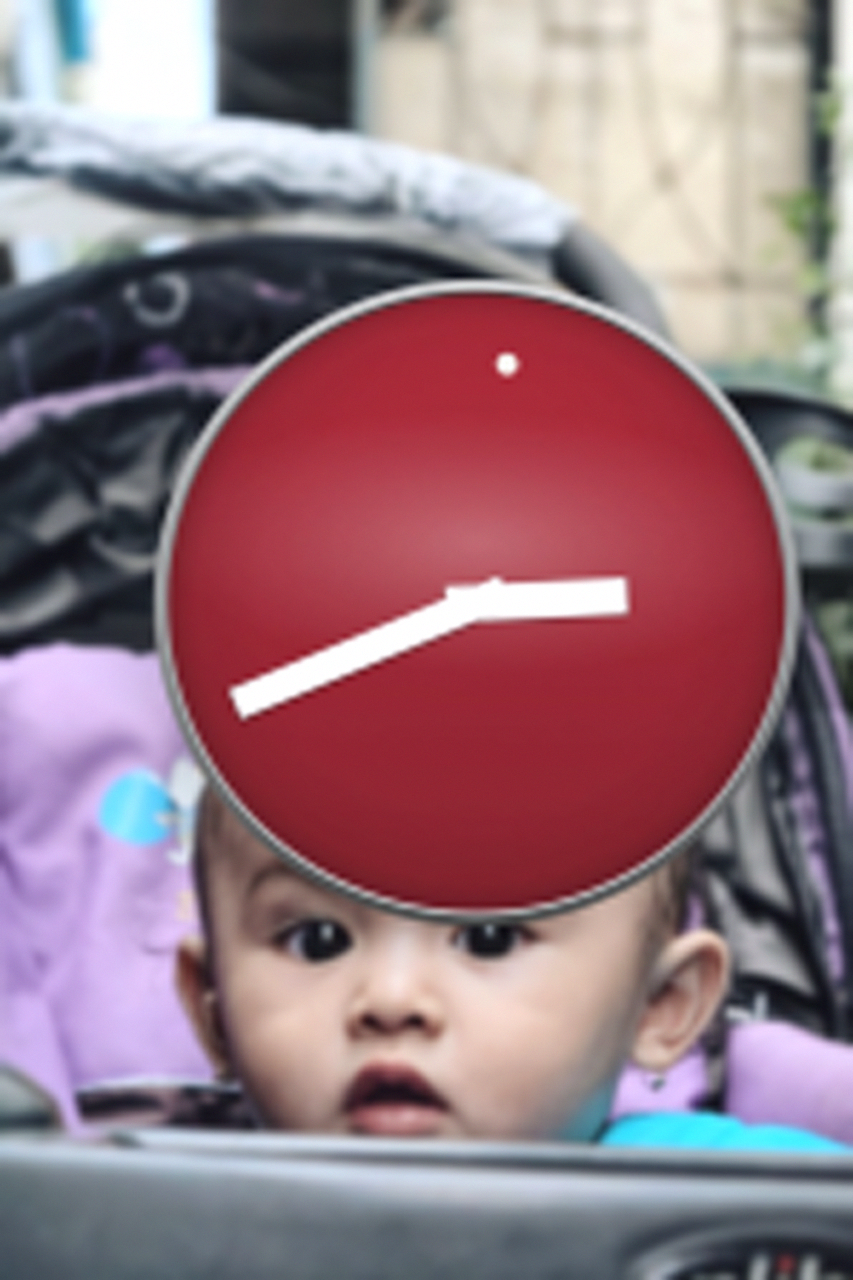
2:40
